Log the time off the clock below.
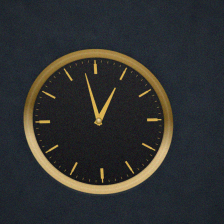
12:58
